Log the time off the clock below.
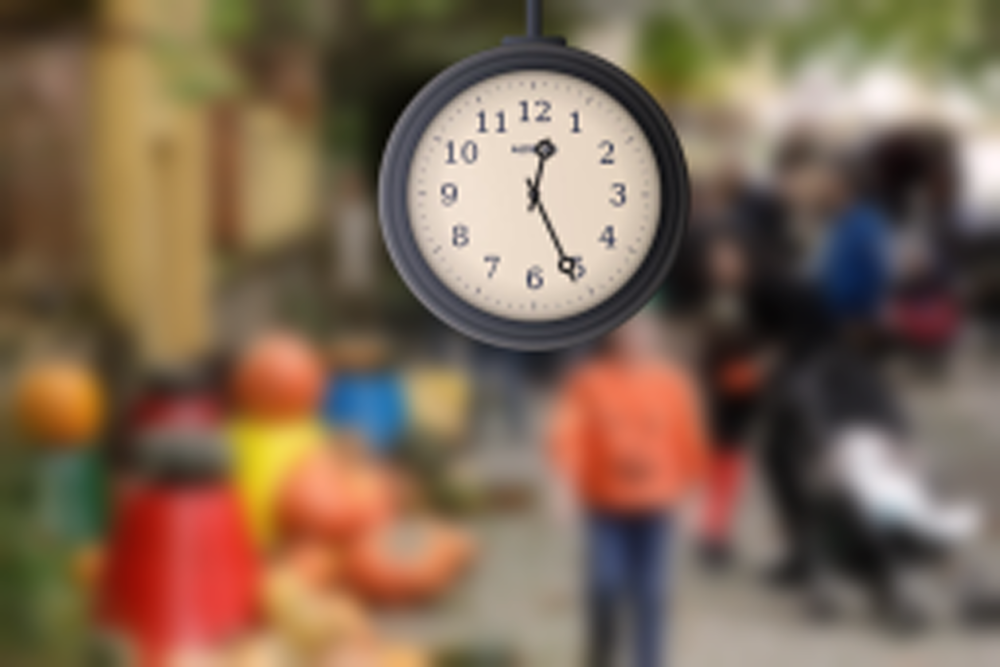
12:26
